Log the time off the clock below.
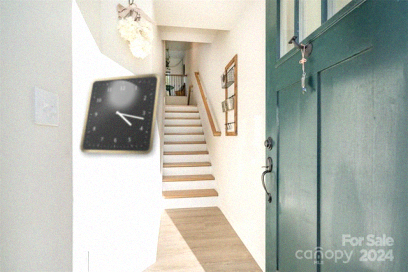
4:17
